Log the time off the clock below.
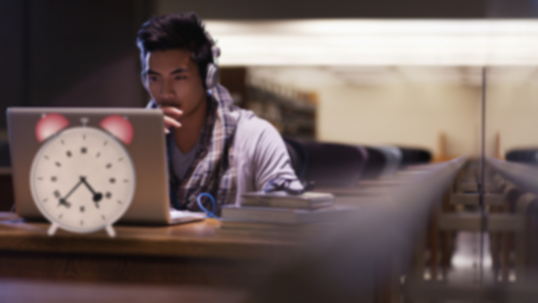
4:37
